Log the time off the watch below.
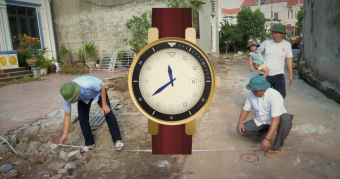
11:39
